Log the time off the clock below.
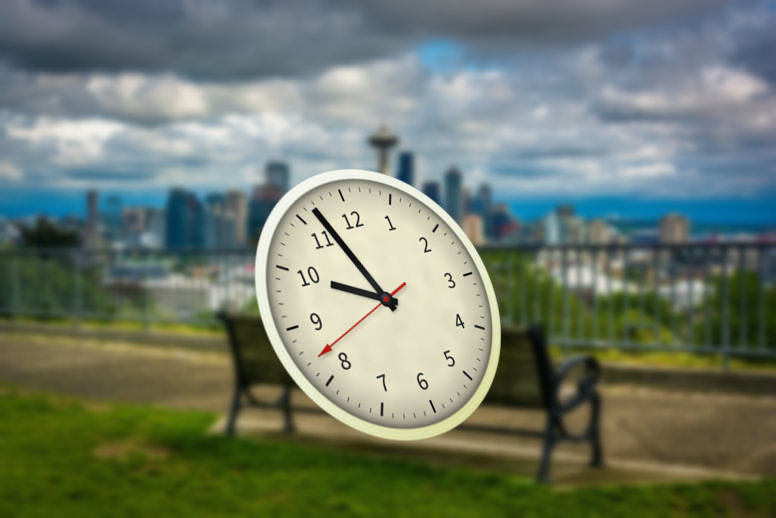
9:56:42
